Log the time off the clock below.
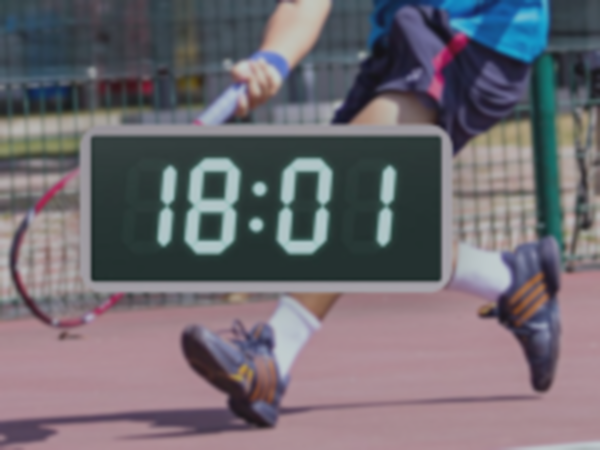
18:01
